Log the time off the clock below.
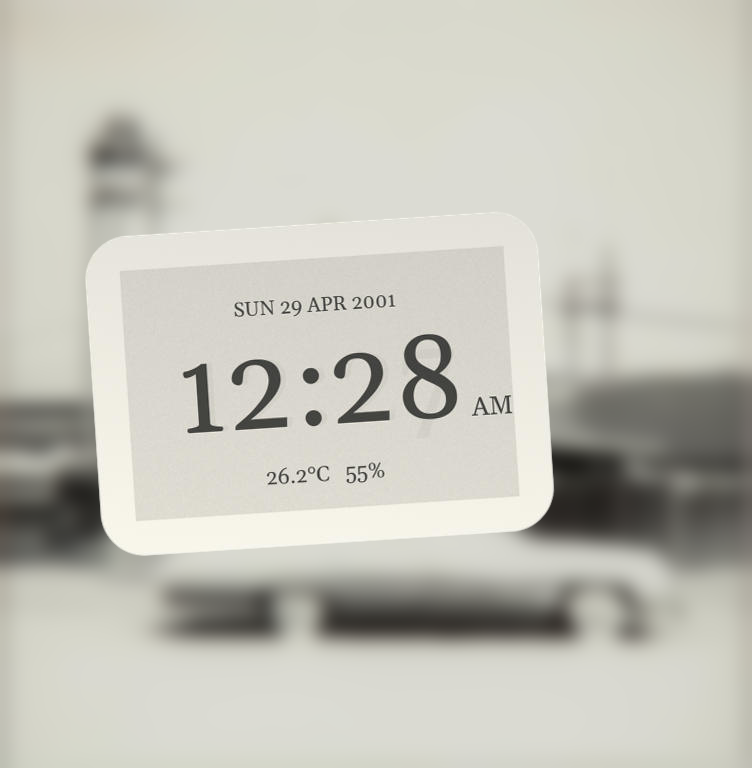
12:28
